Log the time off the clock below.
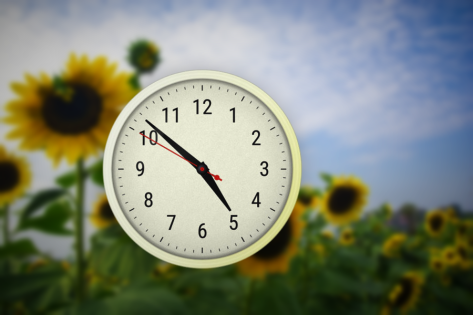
4:51:50
